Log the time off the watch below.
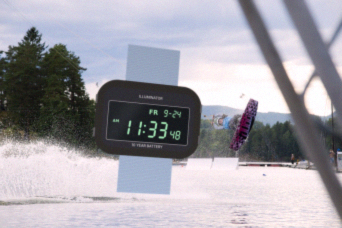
11:33:48
